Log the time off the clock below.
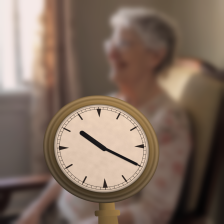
10:20
